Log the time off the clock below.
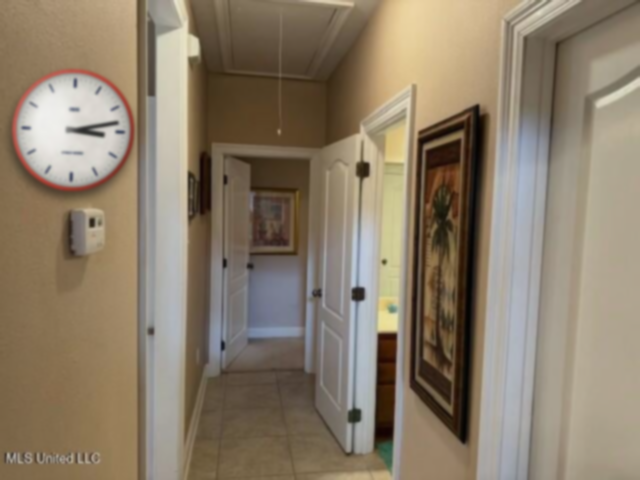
3:13
